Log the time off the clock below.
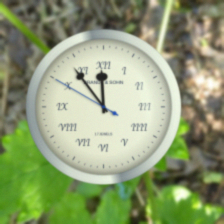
11:53:50
